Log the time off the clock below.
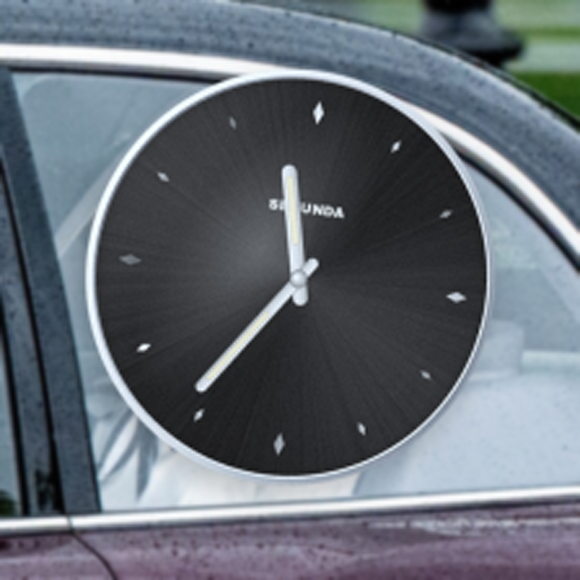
11:36
